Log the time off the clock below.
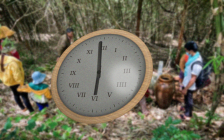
5:59
